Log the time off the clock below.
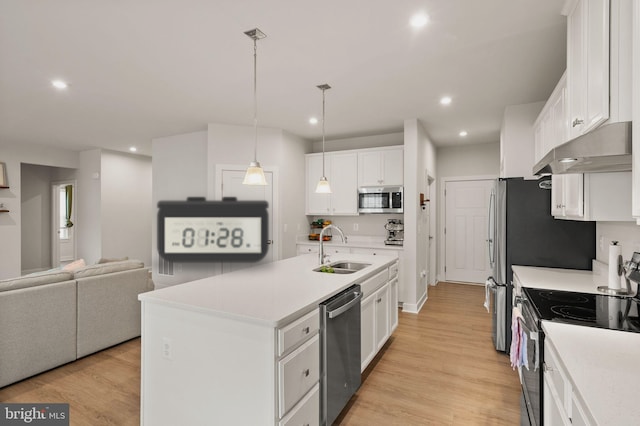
1:28
